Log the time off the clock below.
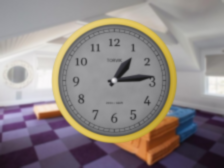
1:14
